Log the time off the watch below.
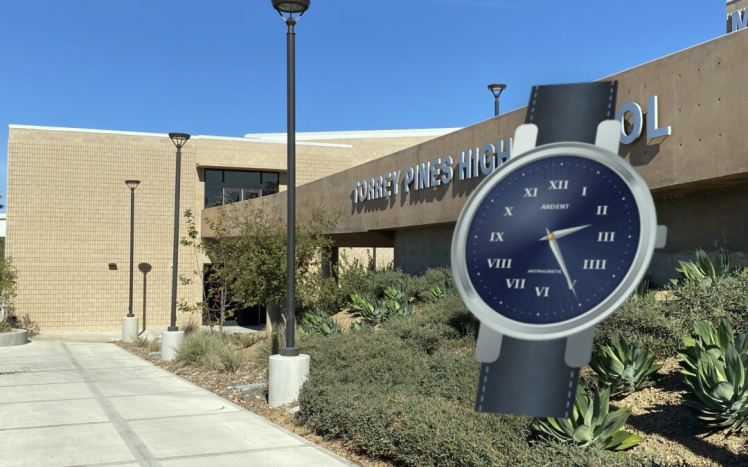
2:25
